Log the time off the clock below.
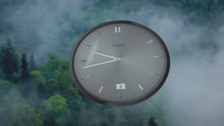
9:43
